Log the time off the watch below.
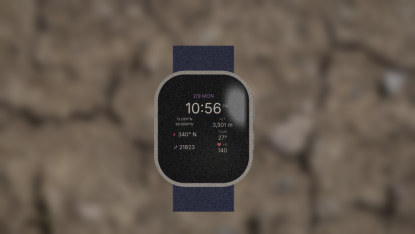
10:56
